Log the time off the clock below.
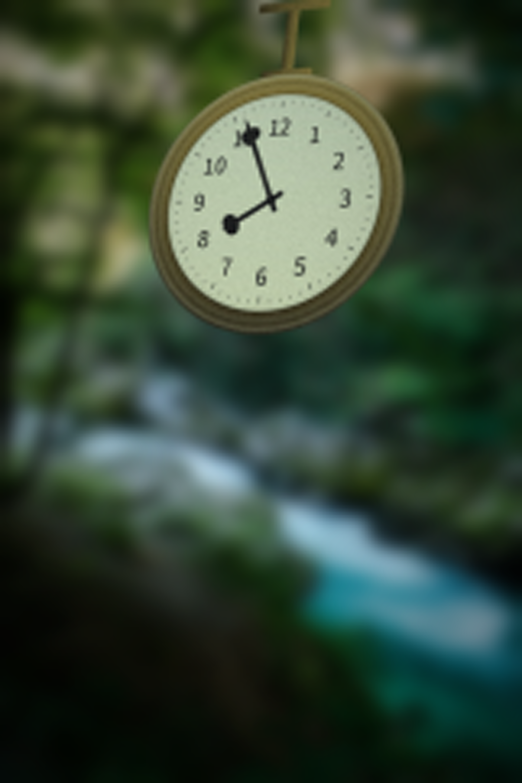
7:56
